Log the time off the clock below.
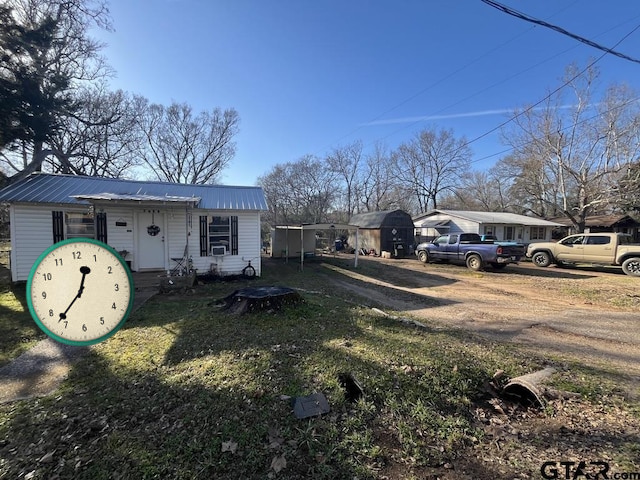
12:37
